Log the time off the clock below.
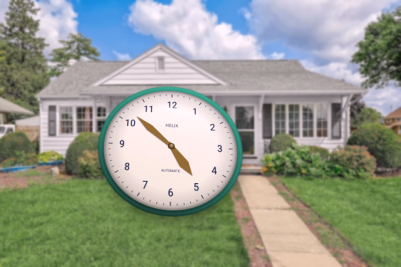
4:52
